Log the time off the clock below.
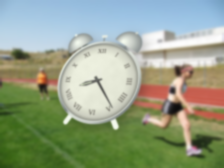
8:24
